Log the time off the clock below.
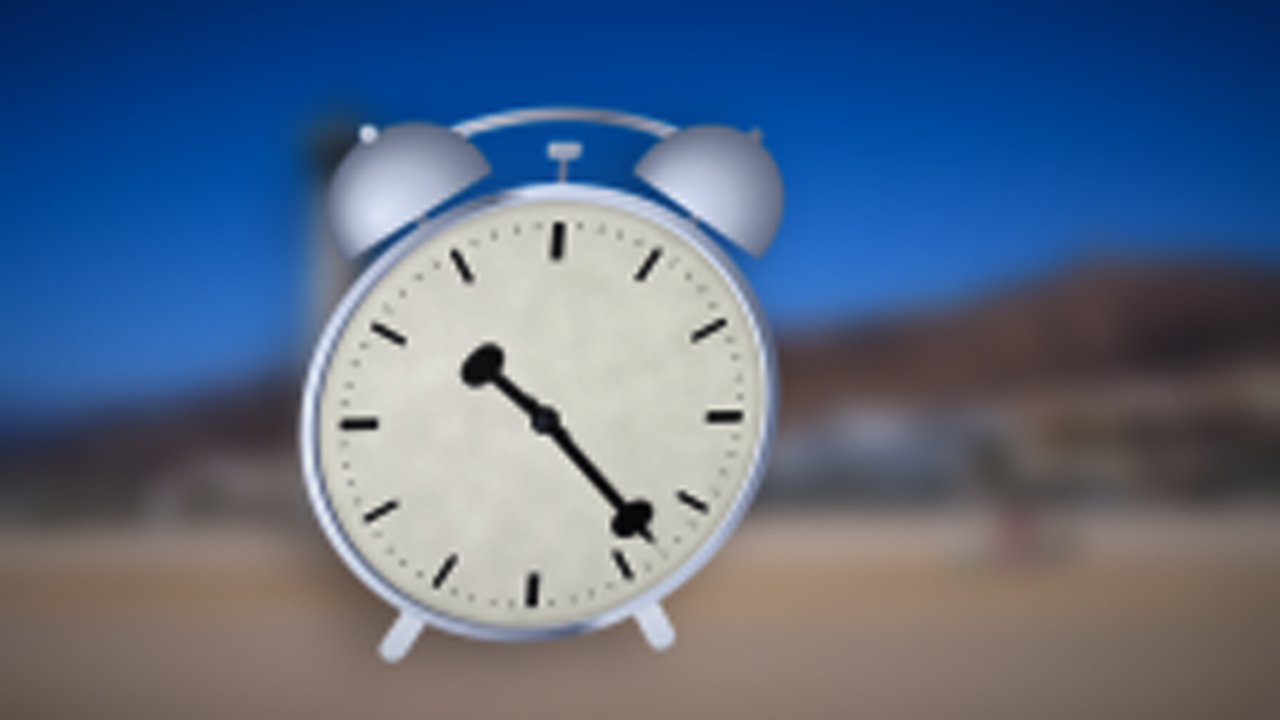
10:23
